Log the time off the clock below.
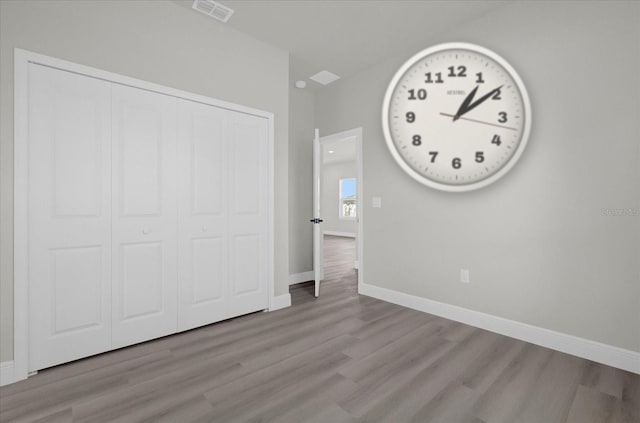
1:09:17
